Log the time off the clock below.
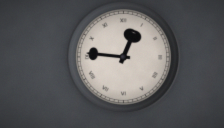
12:46
